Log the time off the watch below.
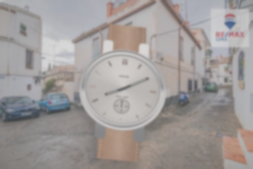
8:10
